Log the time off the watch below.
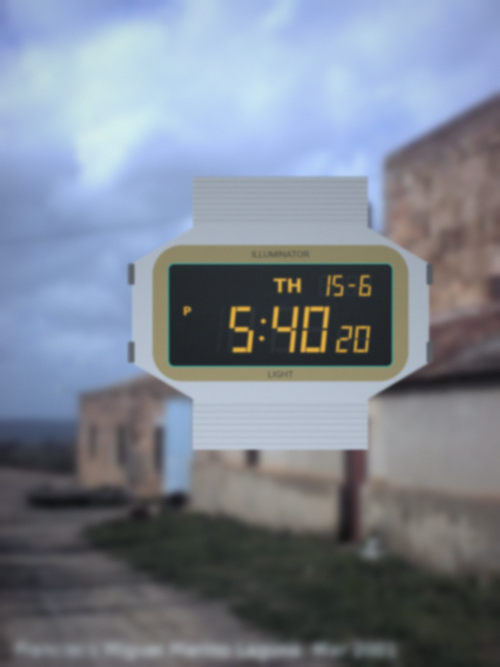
5:40:20
